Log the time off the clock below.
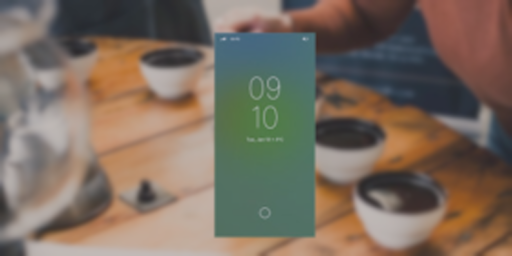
9:10
